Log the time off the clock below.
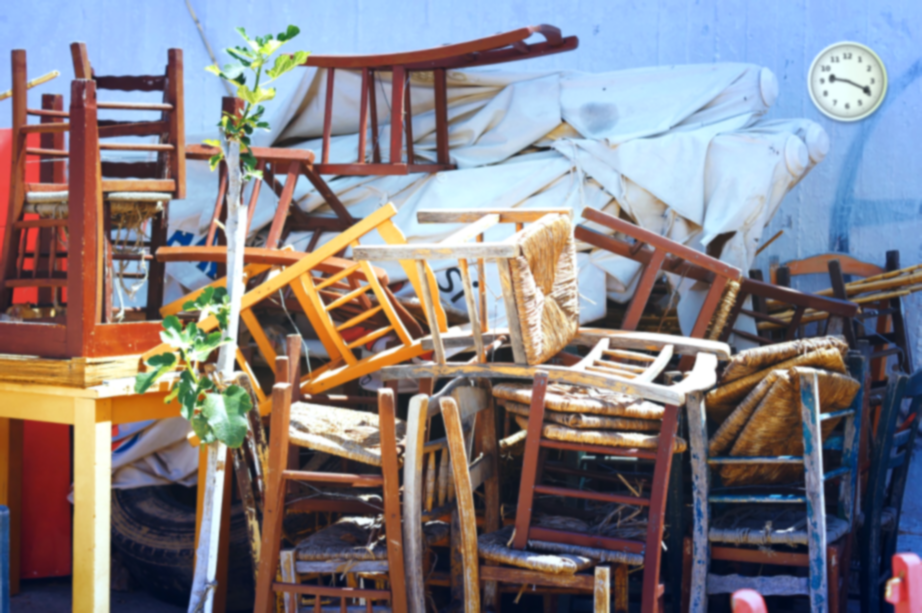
9:19
